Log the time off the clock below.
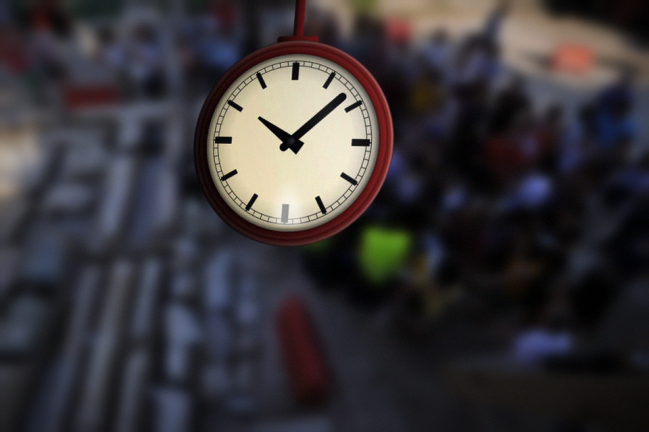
10:08
